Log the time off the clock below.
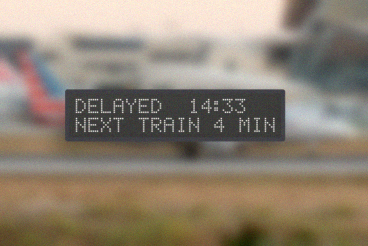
14:33
